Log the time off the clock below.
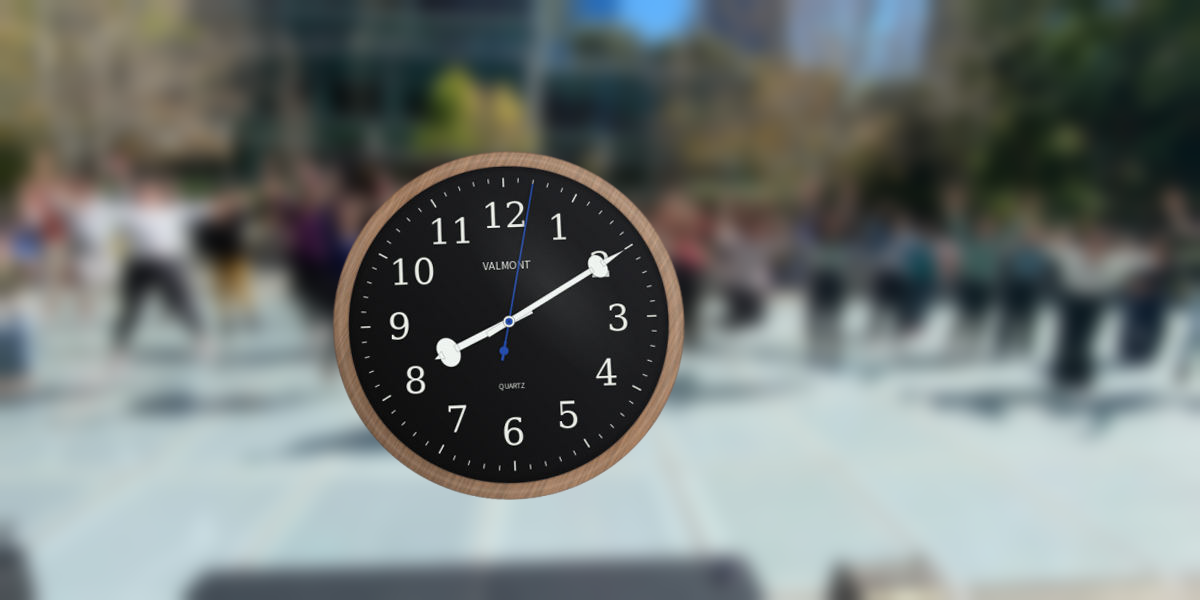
8:10:02
